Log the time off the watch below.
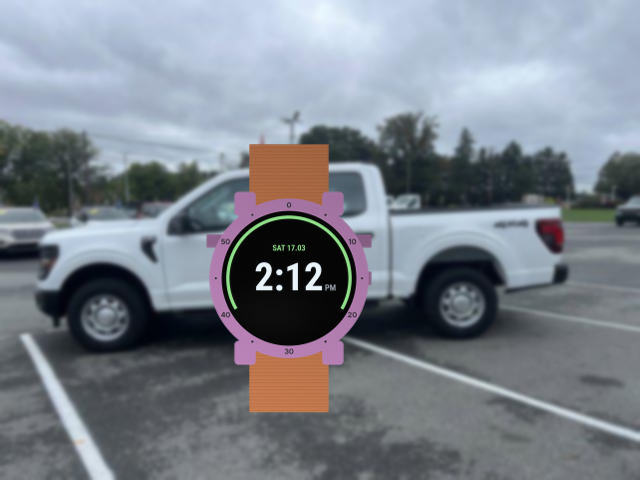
2:12
